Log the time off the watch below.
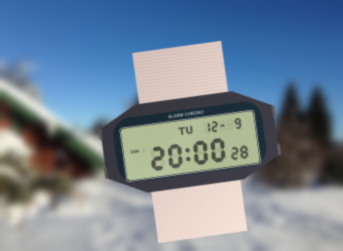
20:00:28
